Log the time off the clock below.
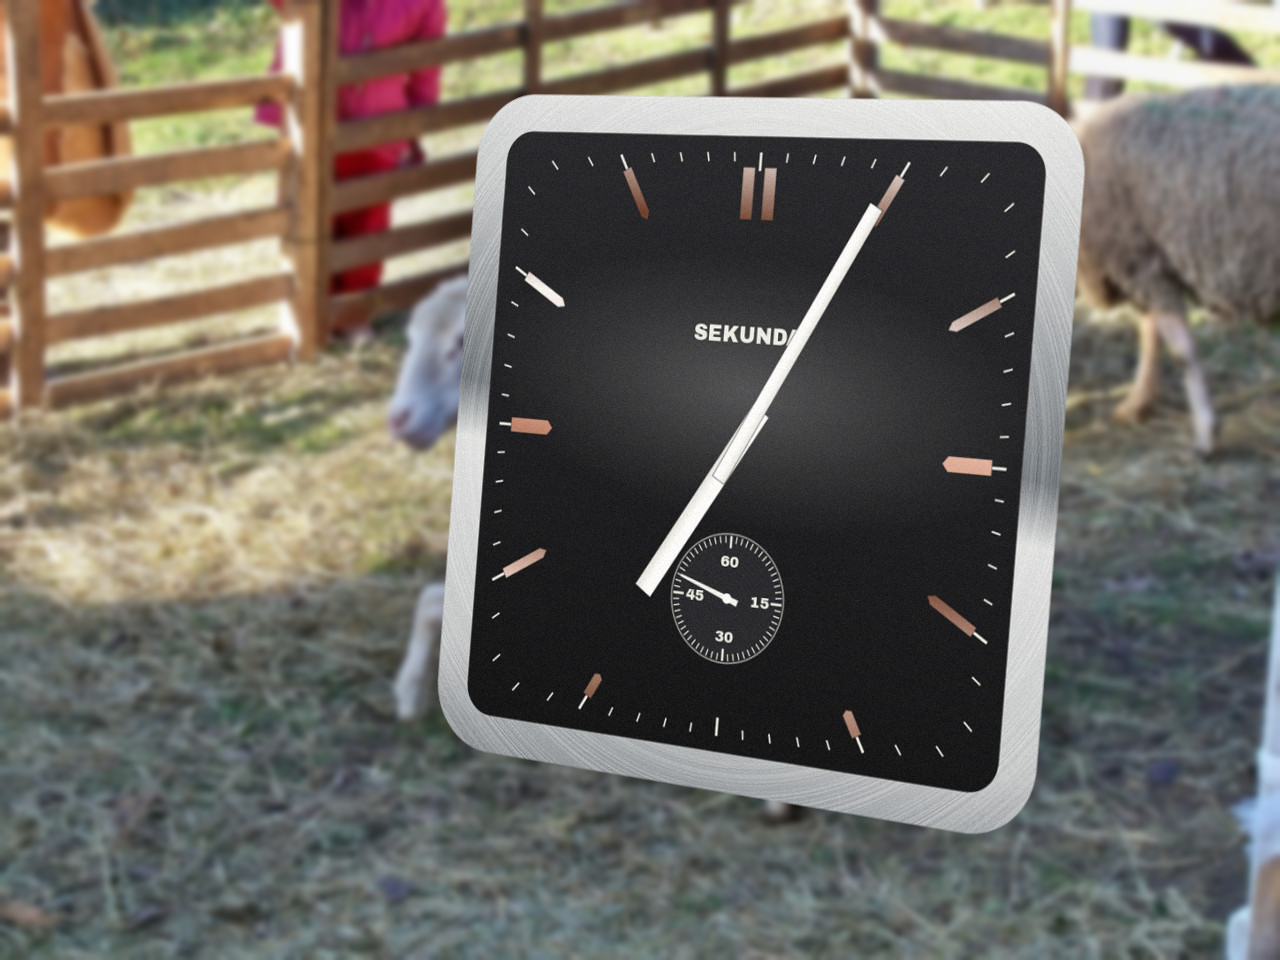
7:04:48
